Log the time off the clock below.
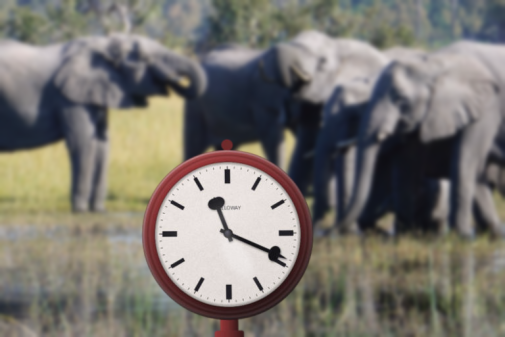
11:19
